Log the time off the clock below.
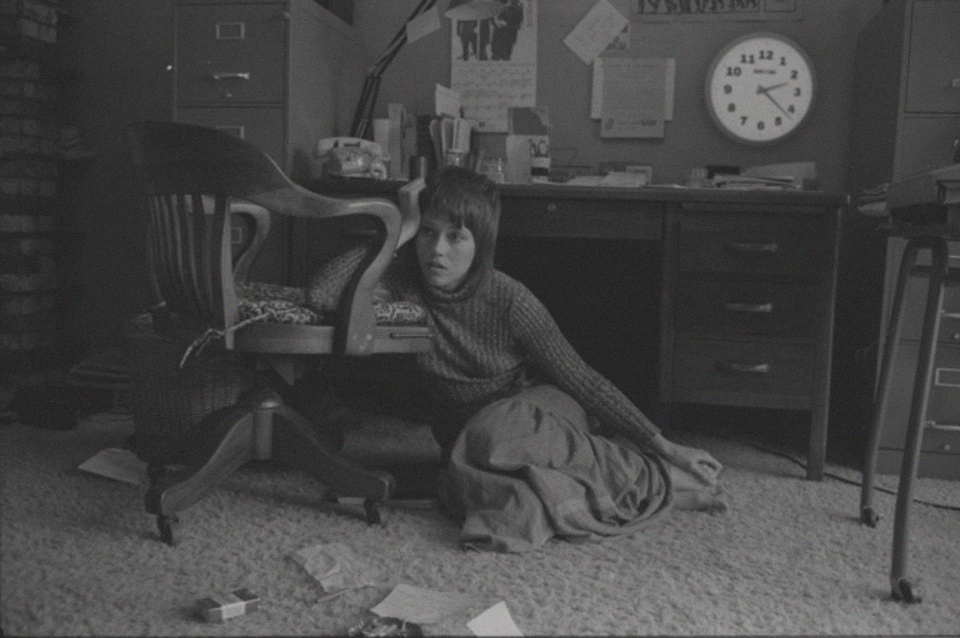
2:22
